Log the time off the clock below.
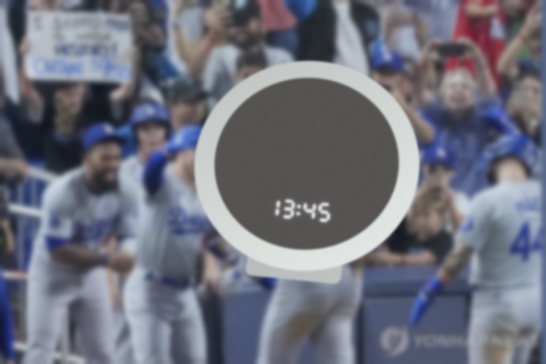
13:45
